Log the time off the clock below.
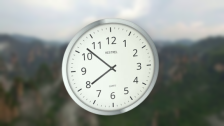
7:52
